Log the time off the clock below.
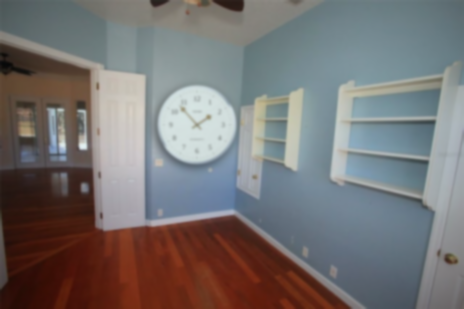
1:53
